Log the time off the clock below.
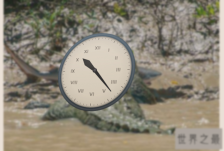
10:23
